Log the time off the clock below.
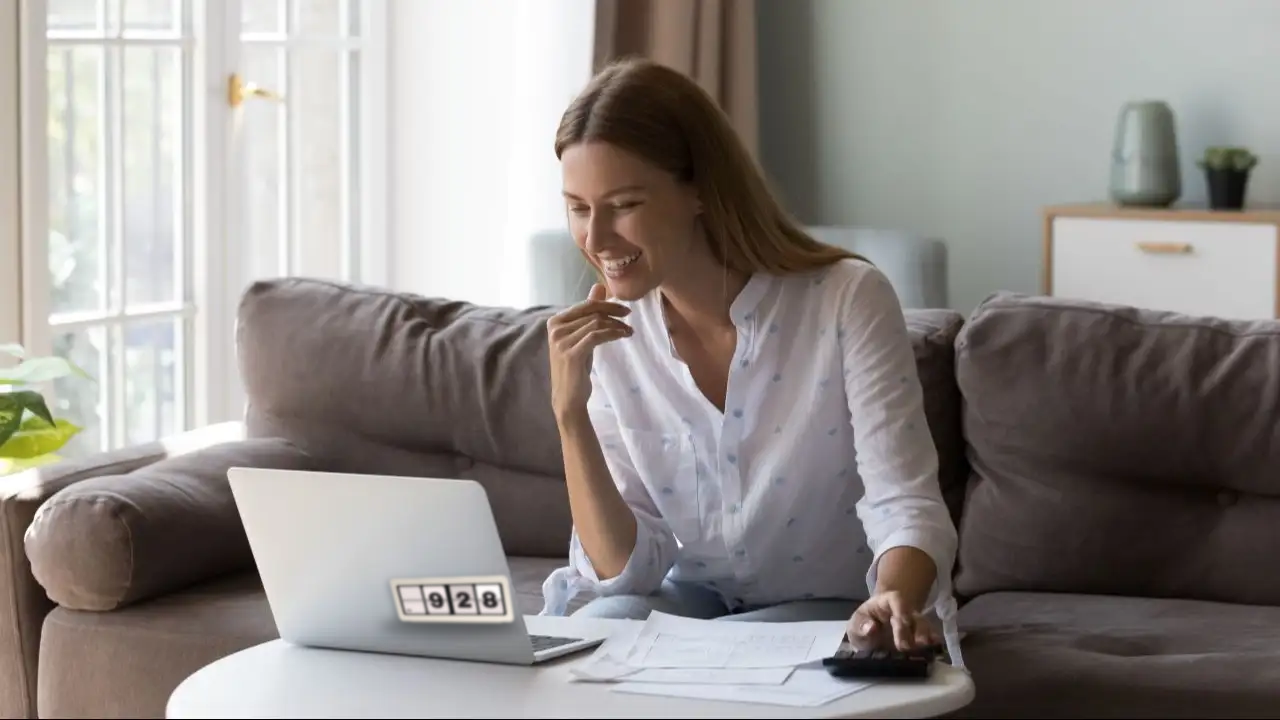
9:28
